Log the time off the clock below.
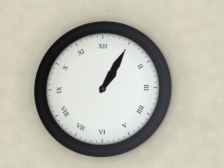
1:05
